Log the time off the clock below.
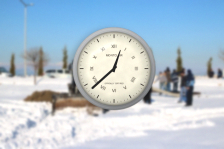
12:38
